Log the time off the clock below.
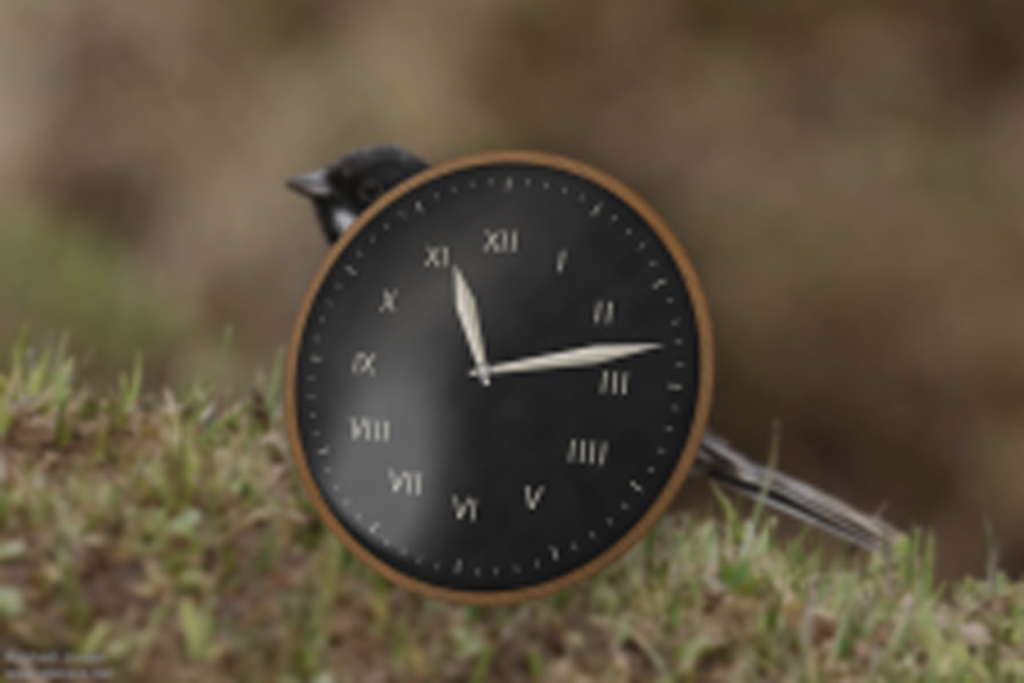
11:13
